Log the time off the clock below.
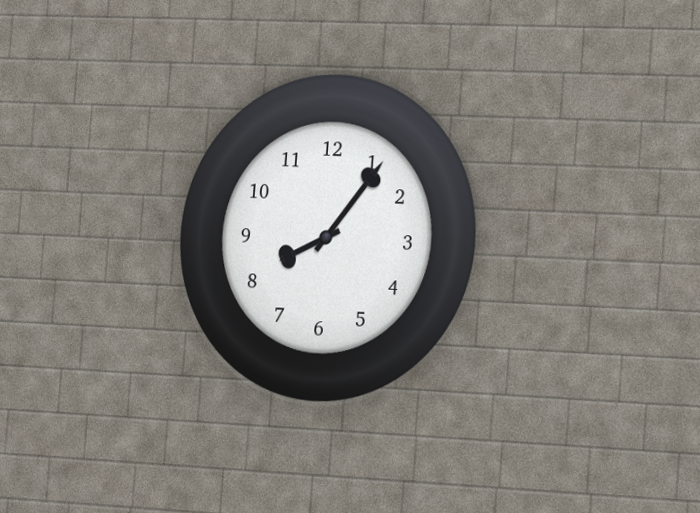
8:06
